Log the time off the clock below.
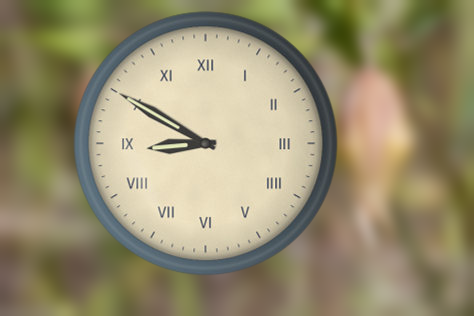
8:50
